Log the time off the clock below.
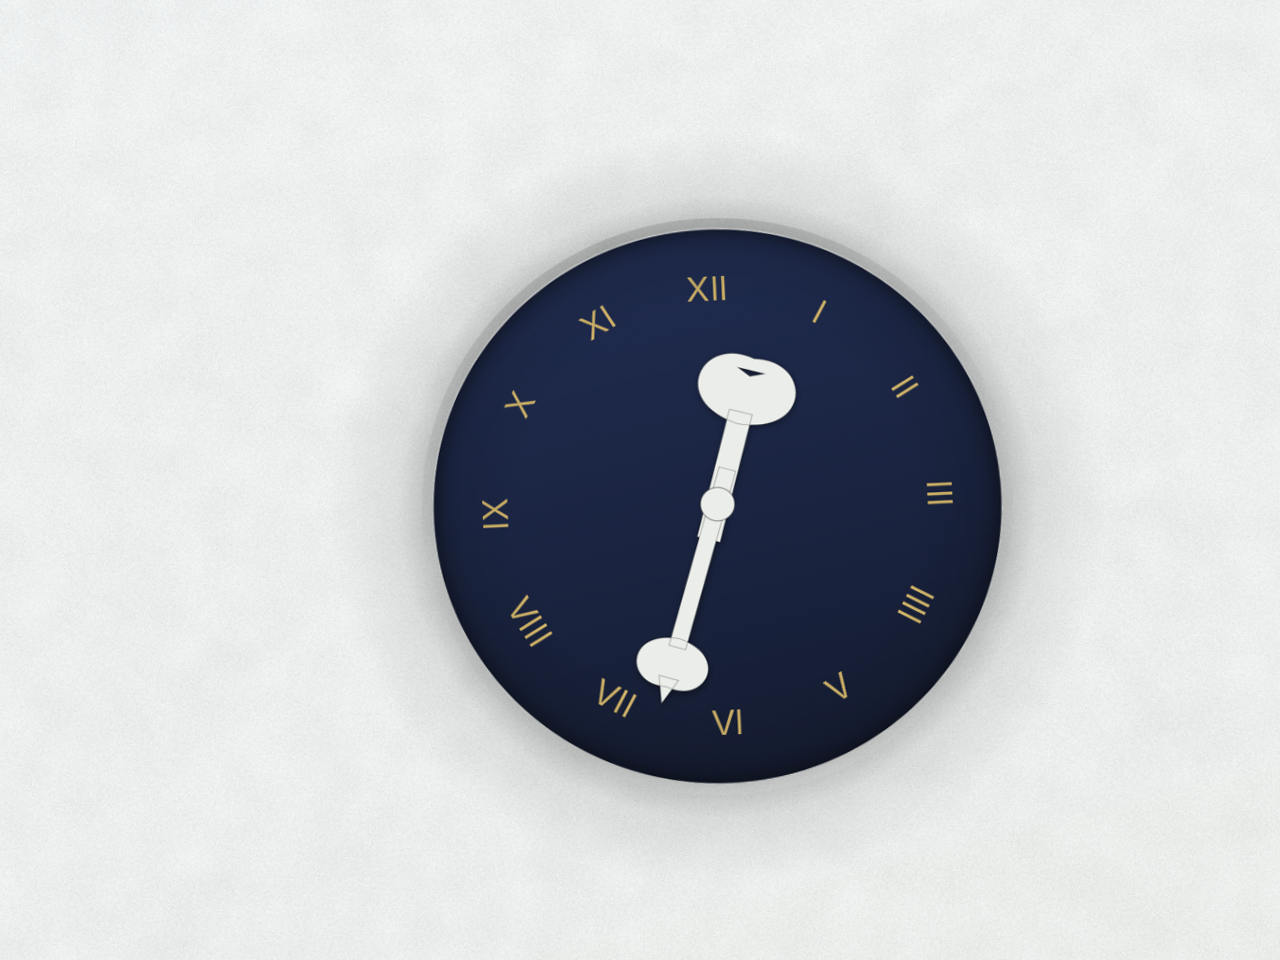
12:33
